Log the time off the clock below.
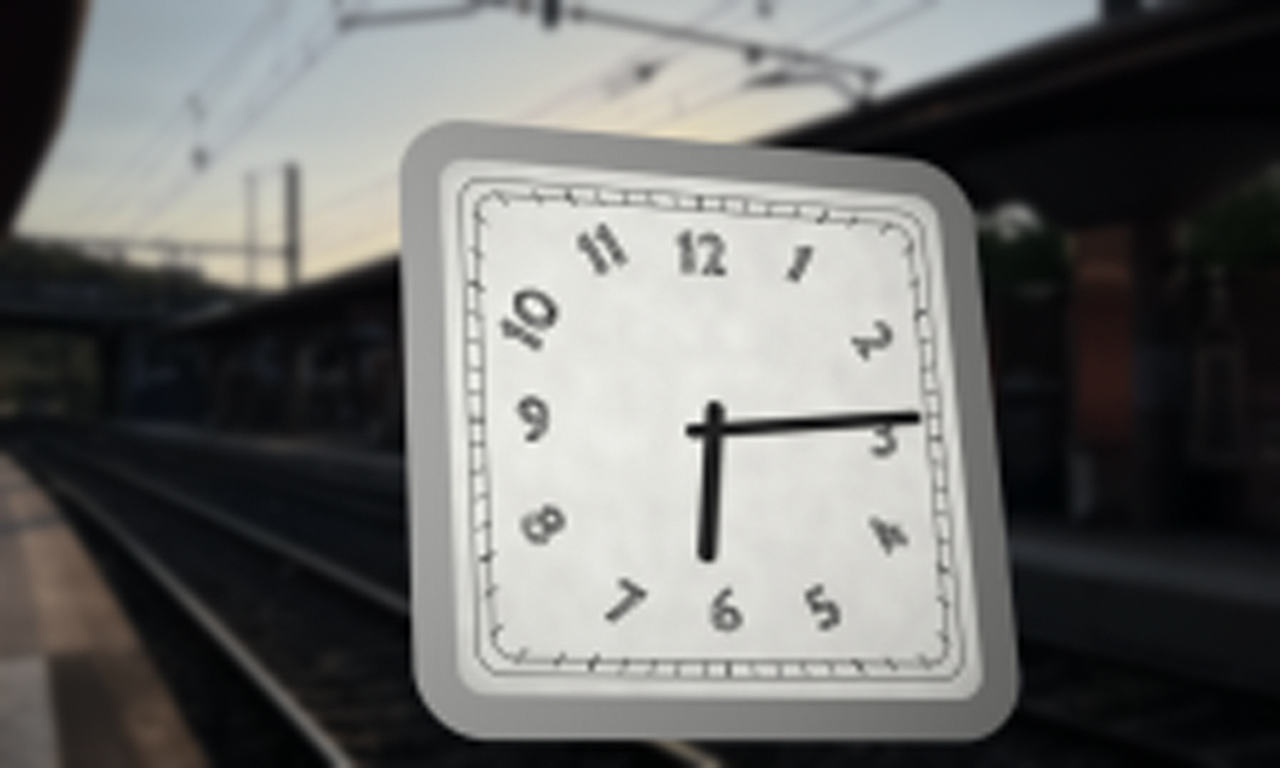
6:14
